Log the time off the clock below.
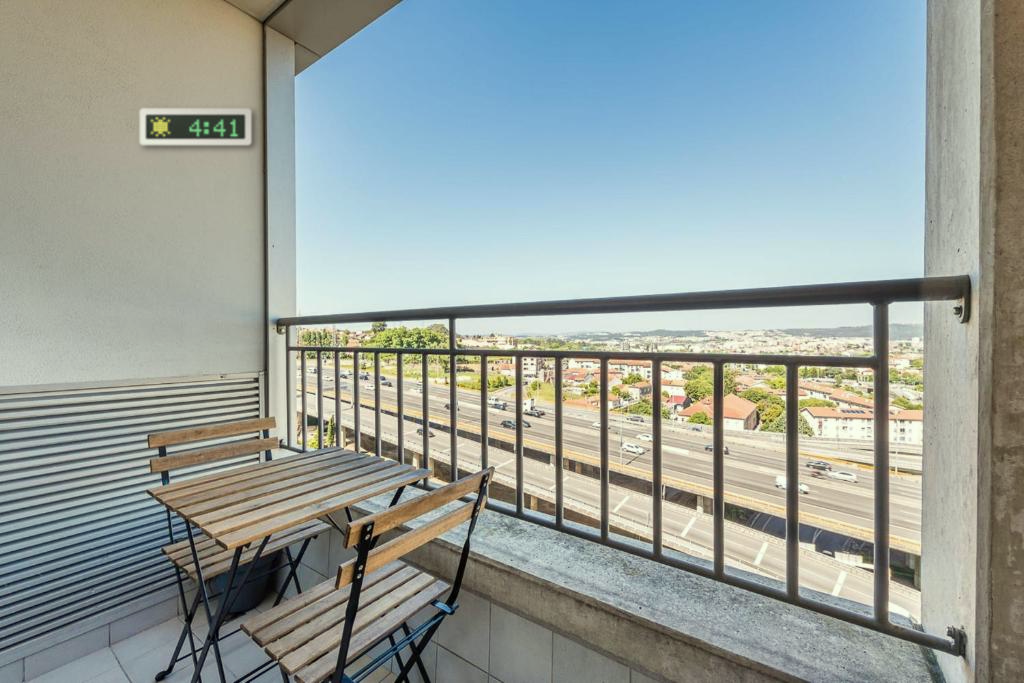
4:41
